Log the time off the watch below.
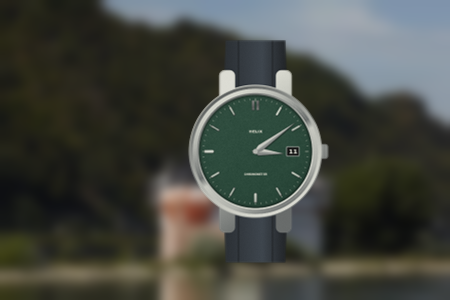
3:09
